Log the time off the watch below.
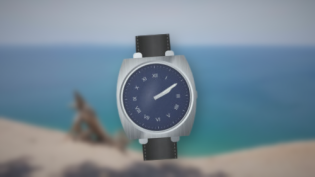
2:10
